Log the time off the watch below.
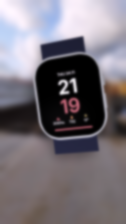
21:19
